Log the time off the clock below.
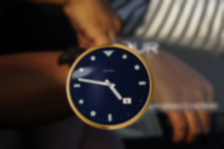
4:47
